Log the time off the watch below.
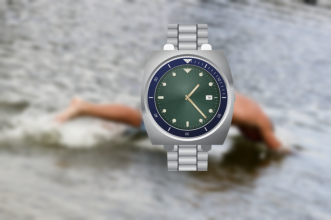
1:23
